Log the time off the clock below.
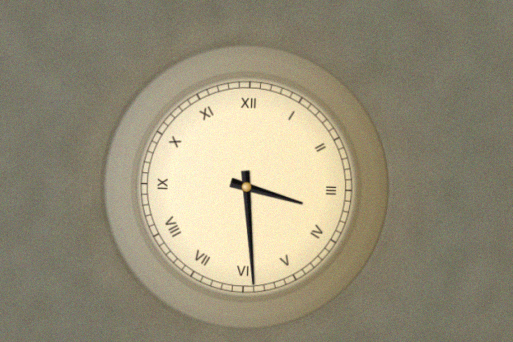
3:29
